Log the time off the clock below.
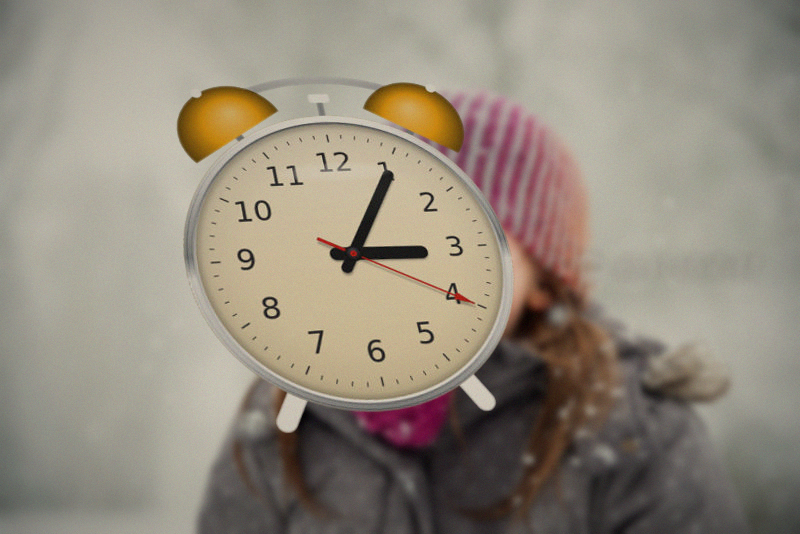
3:05:20
